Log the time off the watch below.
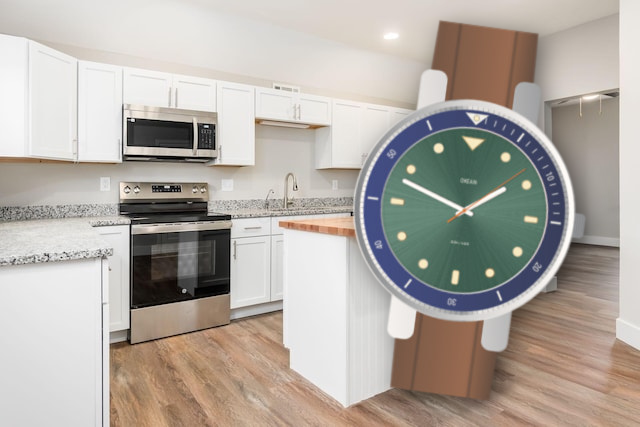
1:48:08
